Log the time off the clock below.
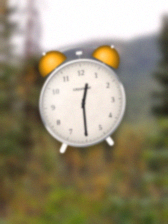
12:30
